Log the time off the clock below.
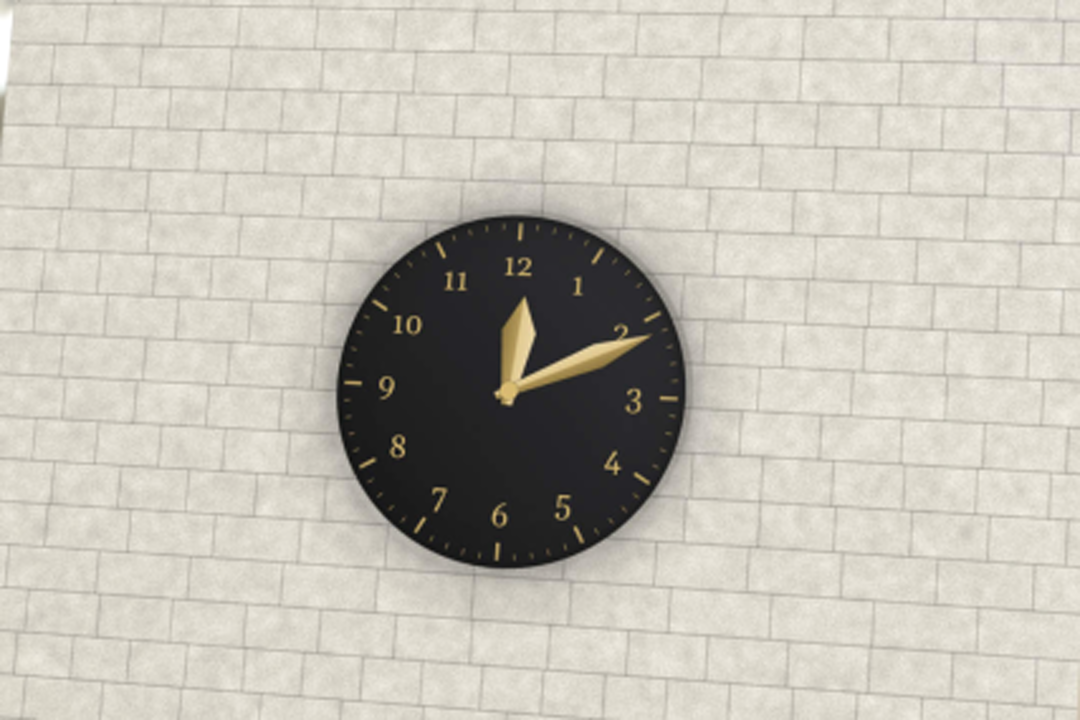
12:11
